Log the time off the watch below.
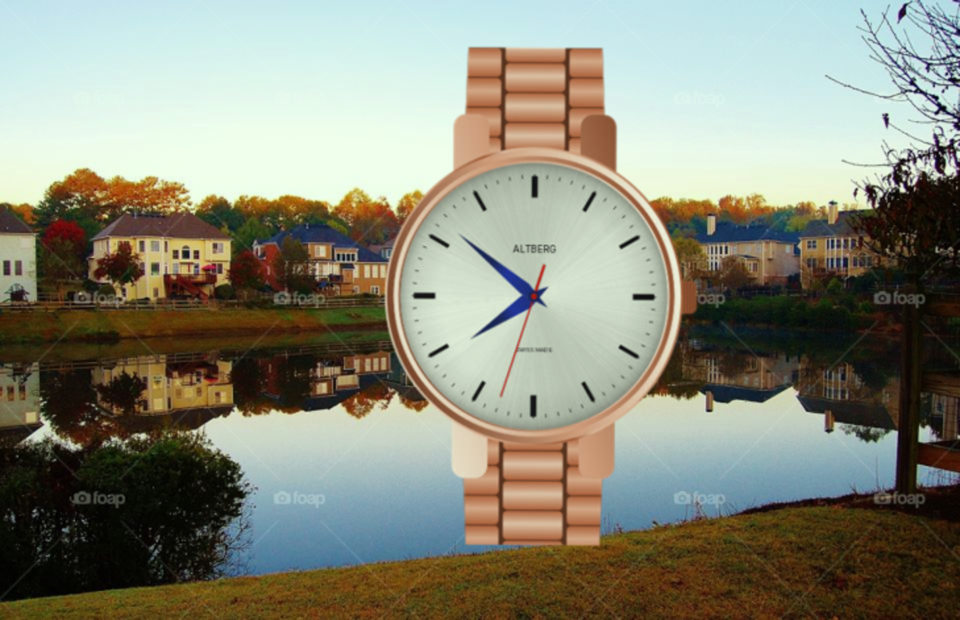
7:51:33
